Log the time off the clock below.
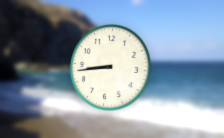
8:43
